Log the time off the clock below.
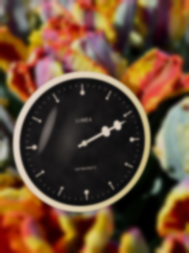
2:11
